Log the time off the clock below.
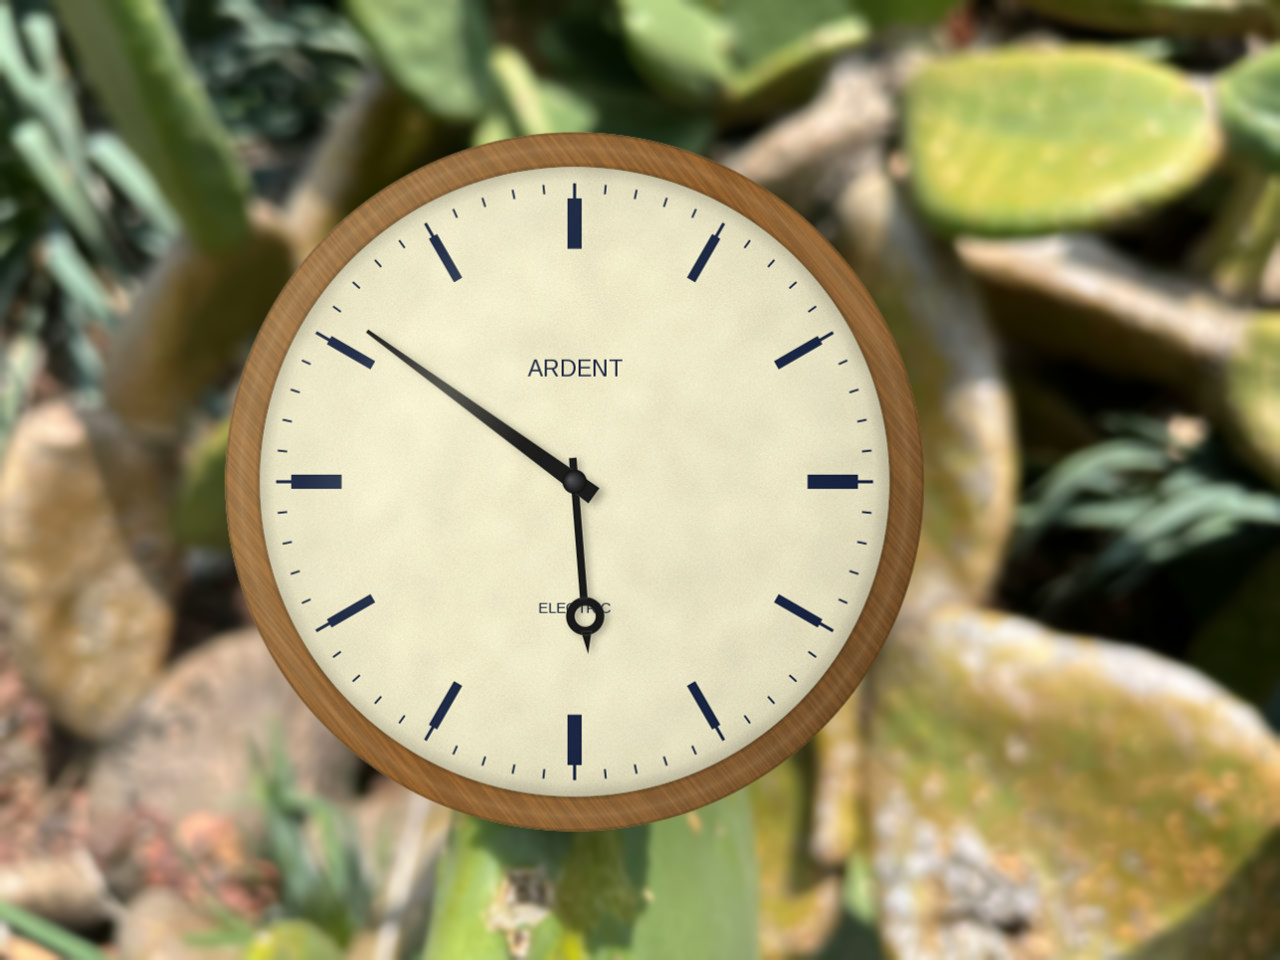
5:51
